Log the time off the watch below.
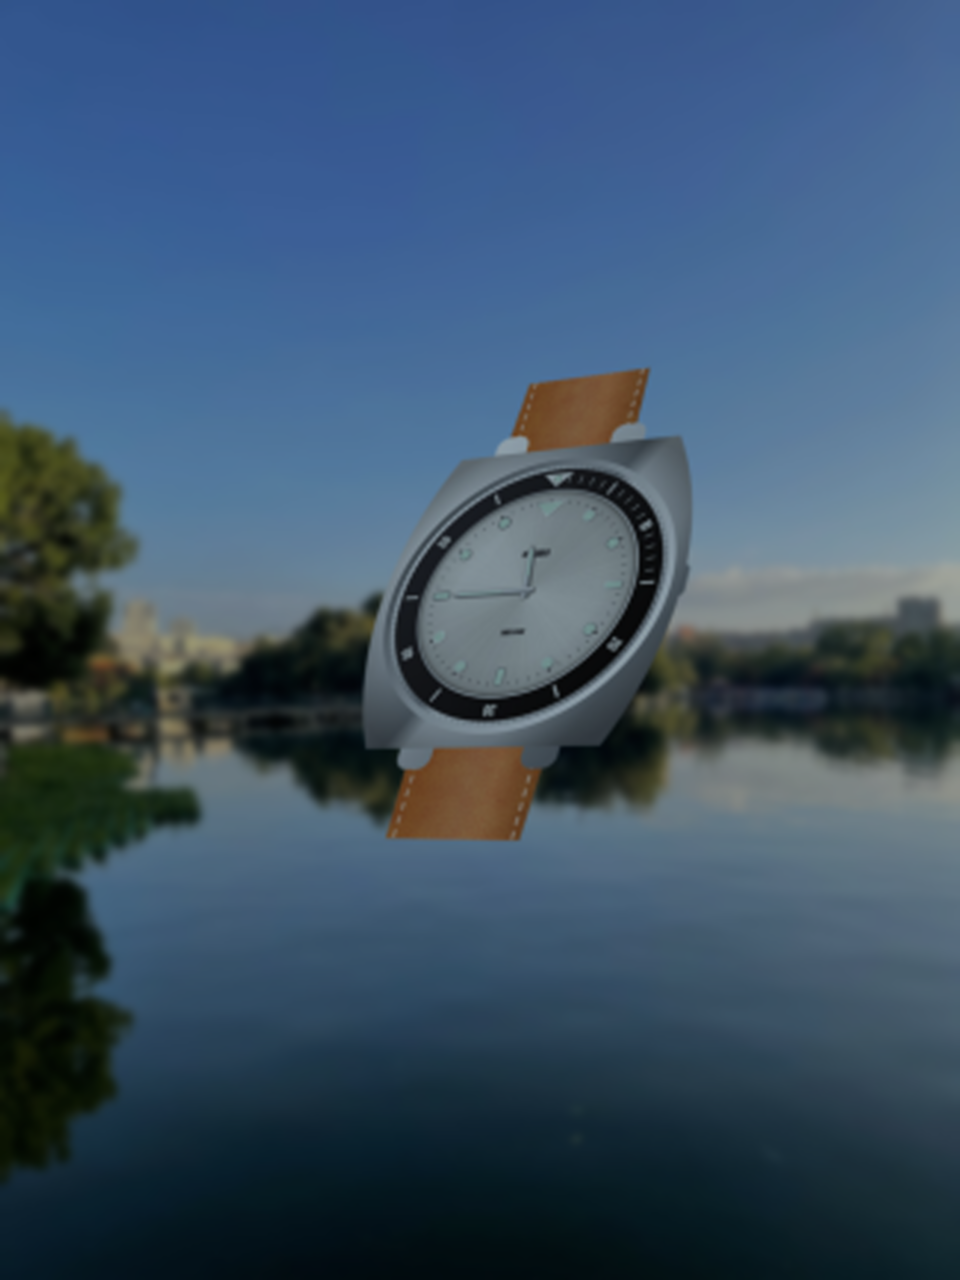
11:45
